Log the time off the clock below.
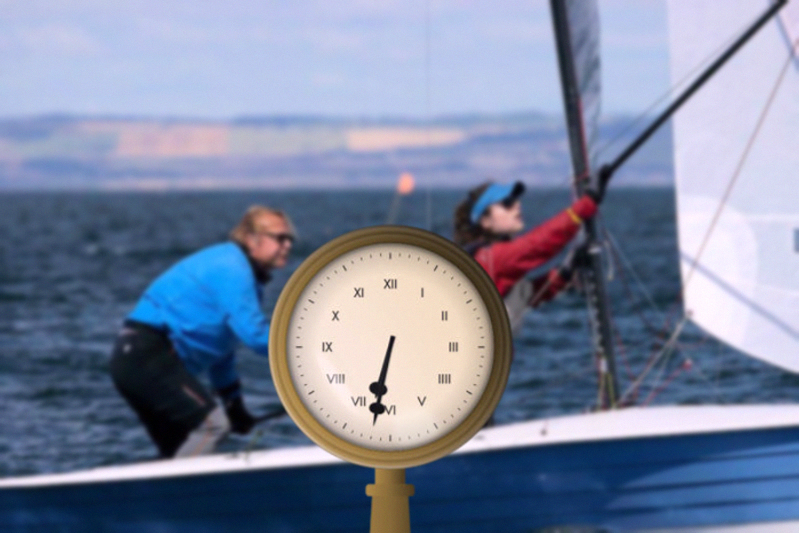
6:32
